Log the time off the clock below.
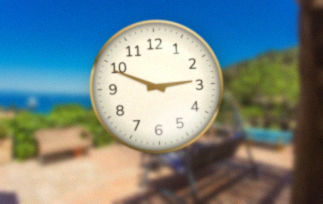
2:49
